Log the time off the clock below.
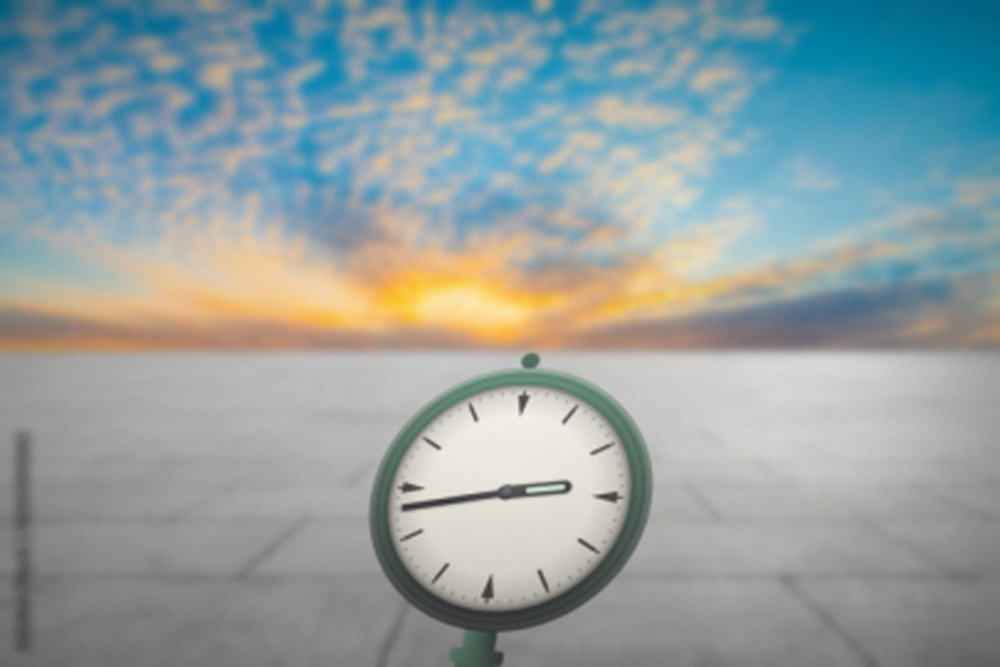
2:43
